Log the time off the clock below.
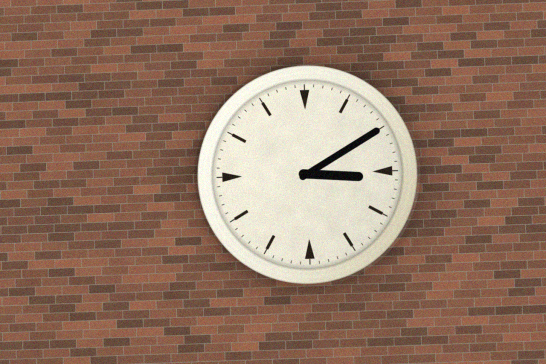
3:10
